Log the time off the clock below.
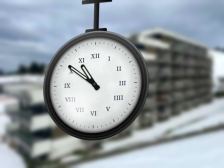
10:51
